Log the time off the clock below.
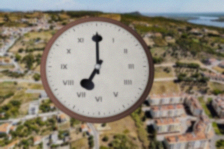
7:00
